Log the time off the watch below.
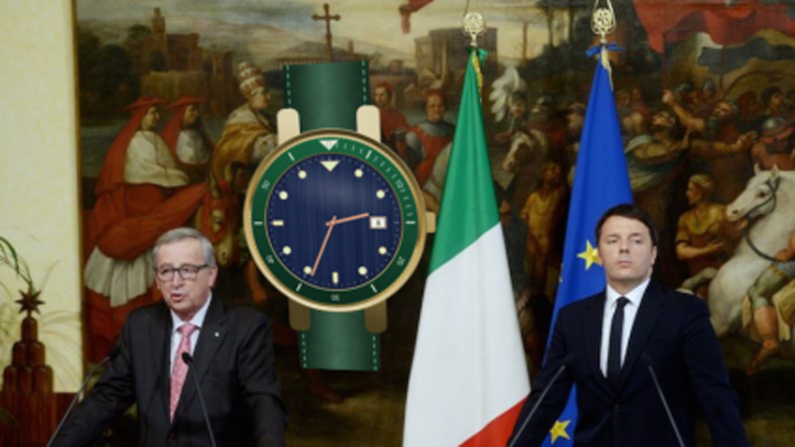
2:34
